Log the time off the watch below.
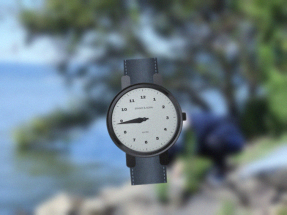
8:44
